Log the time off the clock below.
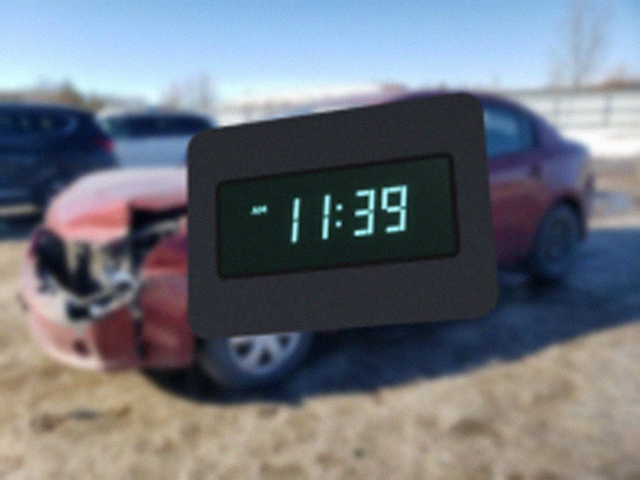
11:39
